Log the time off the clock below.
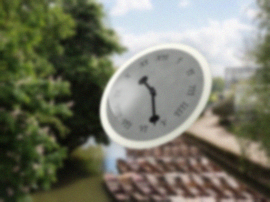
10:27
